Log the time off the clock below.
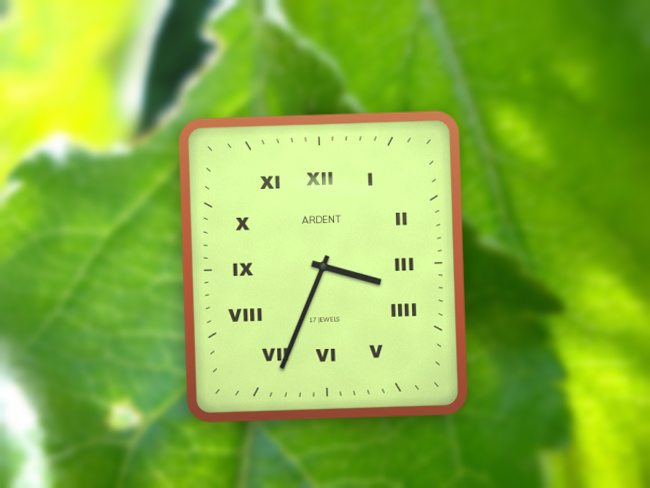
3:34
